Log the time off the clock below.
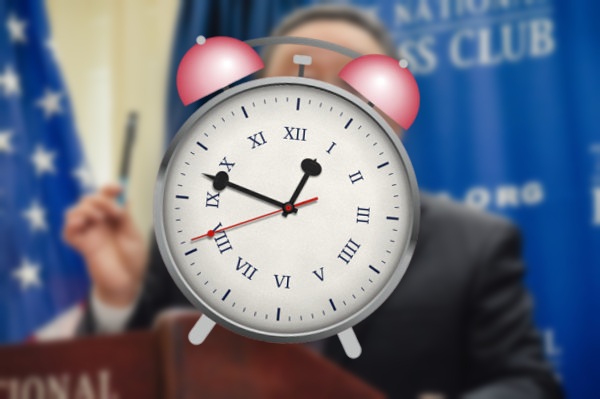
12:47:41
